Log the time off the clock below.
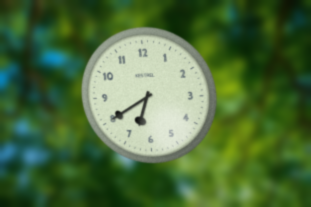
6:40
